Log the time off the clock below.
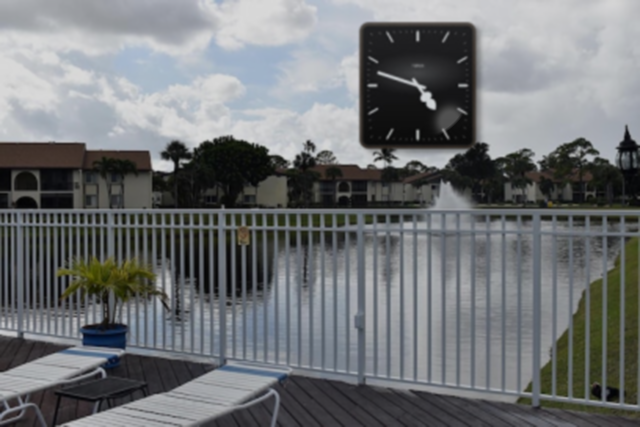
4:48
